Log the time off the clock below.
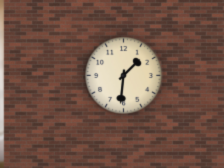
1:31
